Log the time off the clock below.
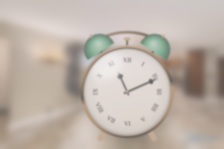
11:11
